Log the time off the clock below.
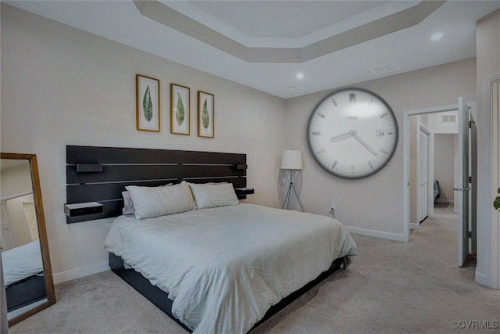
8:22
